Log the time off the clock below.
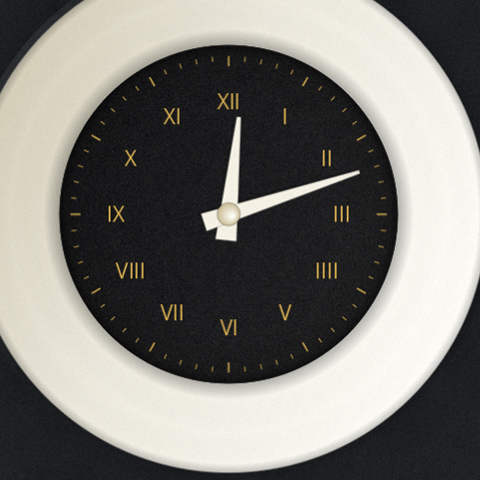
12:12
